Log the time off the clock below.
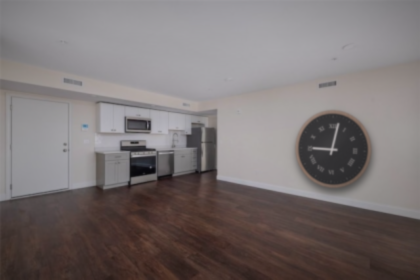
9:02
